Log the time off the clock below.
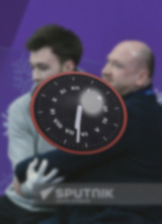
6:32
